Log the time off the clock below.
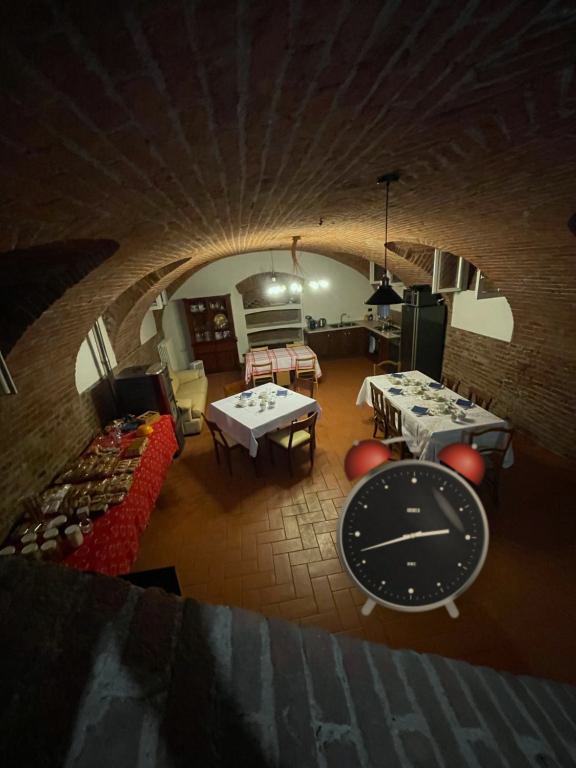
2:42
